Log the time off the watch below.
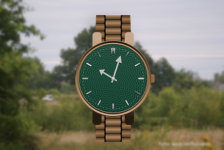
10:03
